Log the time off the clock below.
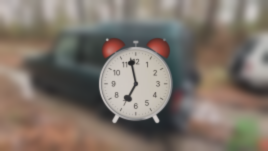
6:58
